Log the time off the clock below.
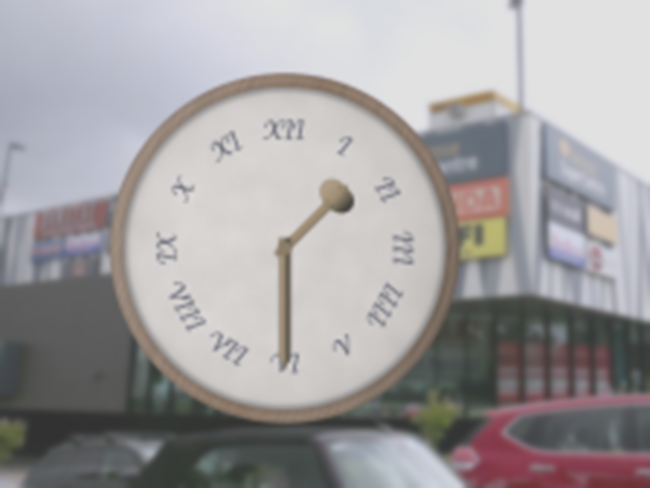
1:30
